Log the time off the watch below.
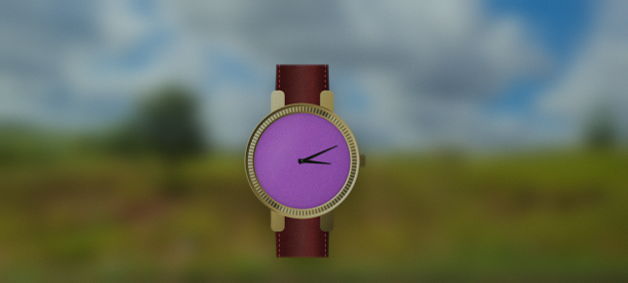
3:11
